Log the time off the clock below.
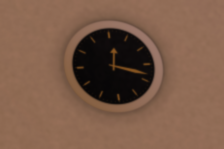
12:18
